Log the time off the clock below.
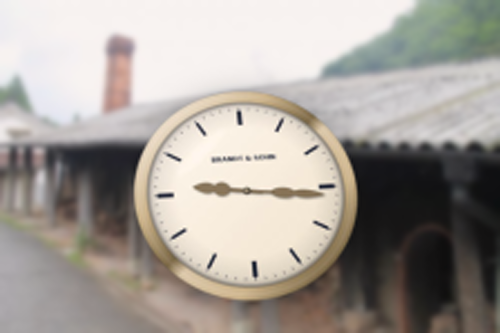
9:16
